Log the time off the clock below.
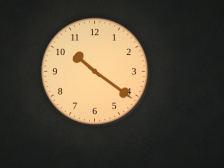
10:21
